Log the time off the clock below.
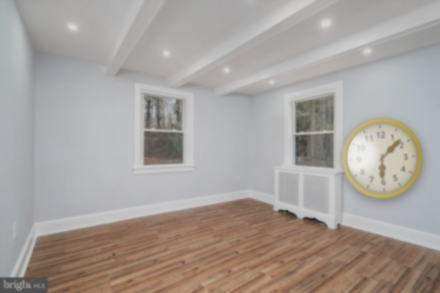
6:08
